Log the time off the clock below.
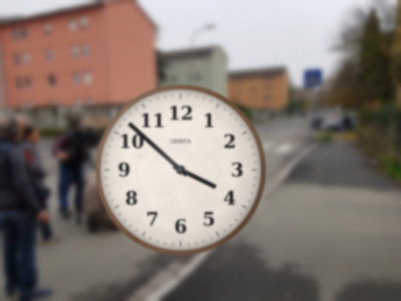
3:52
